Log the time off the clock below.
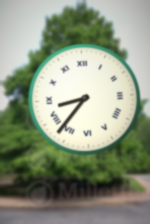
8:37
